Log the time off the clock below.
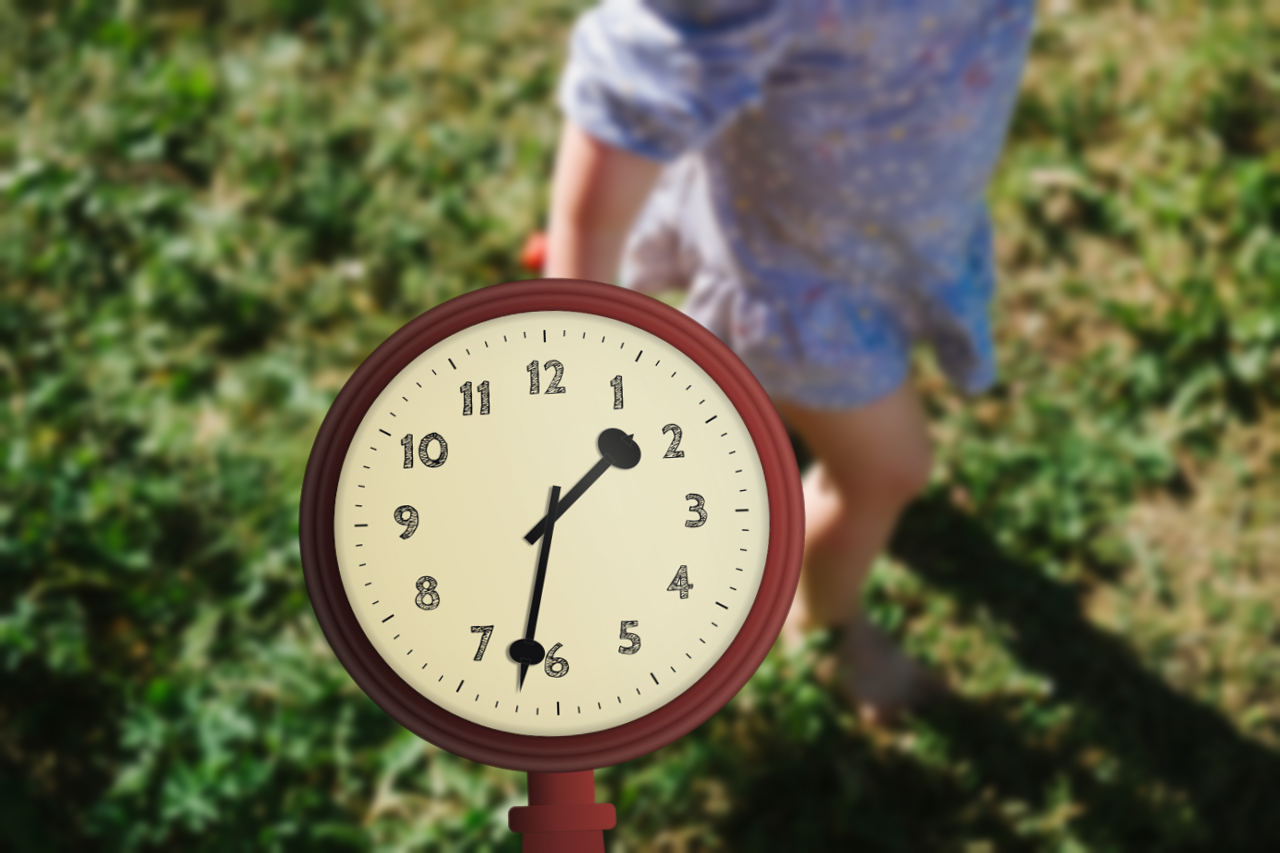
1:32
